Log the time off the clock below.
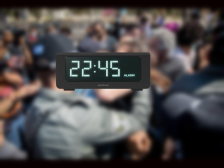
22:45
